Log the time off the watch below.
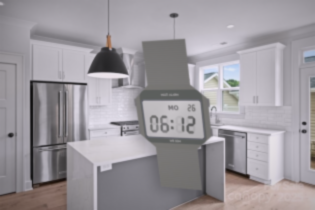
6:12
